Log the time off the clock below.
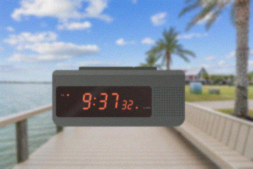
9:37:32
